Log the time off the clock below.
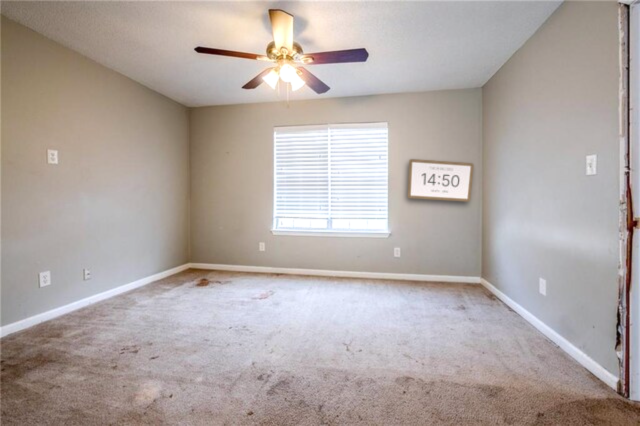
14:50
